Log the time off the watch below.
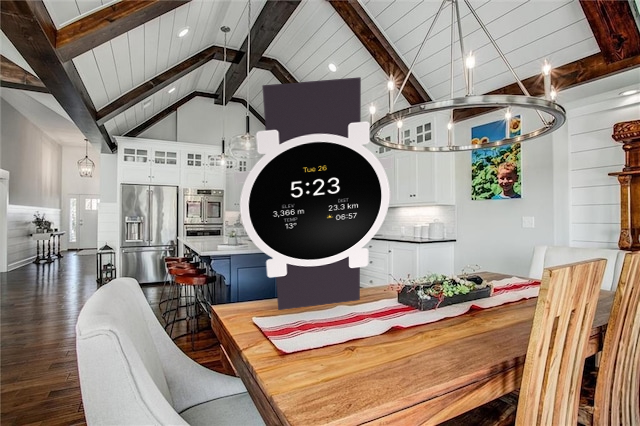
5:23
